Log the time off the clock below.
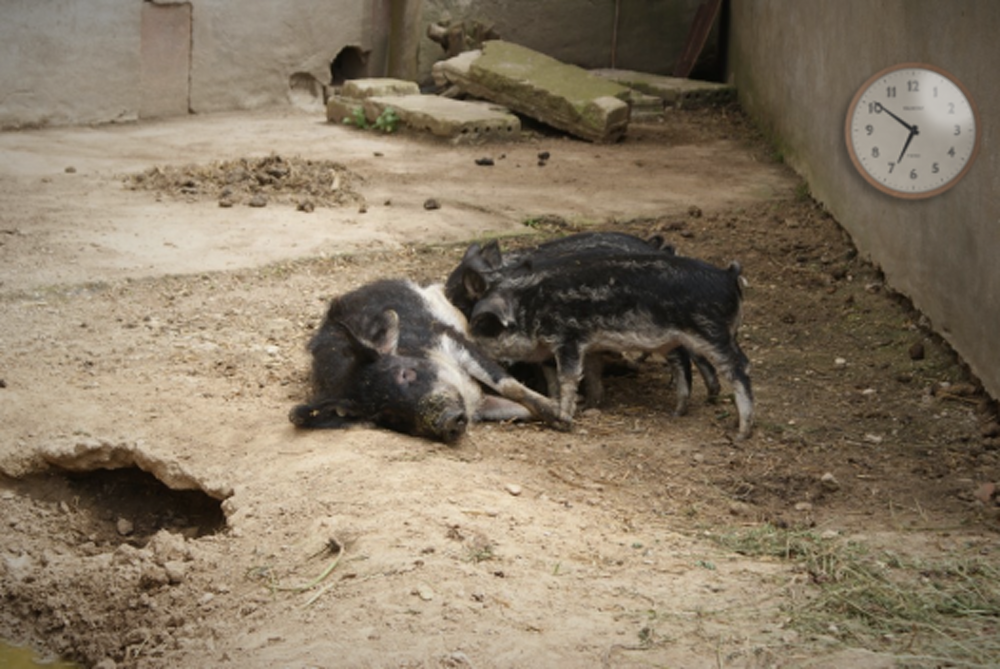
6:51
